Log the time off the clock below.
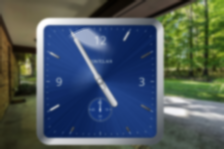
4:55
